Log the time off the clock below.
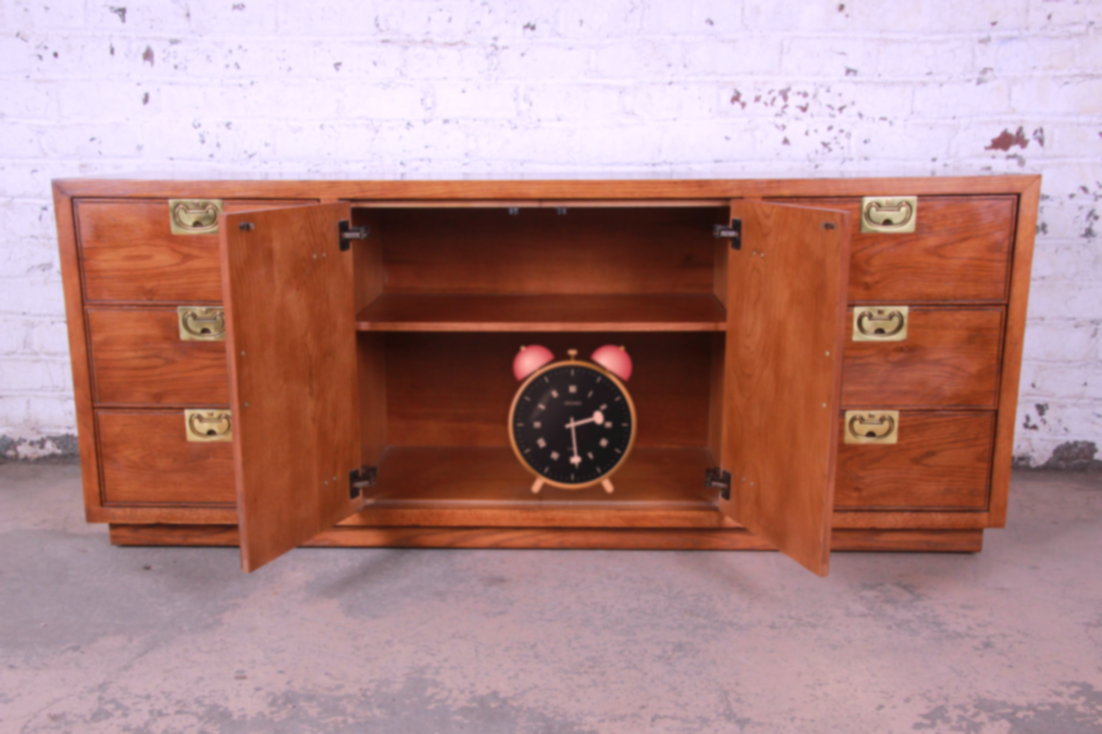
2:29
